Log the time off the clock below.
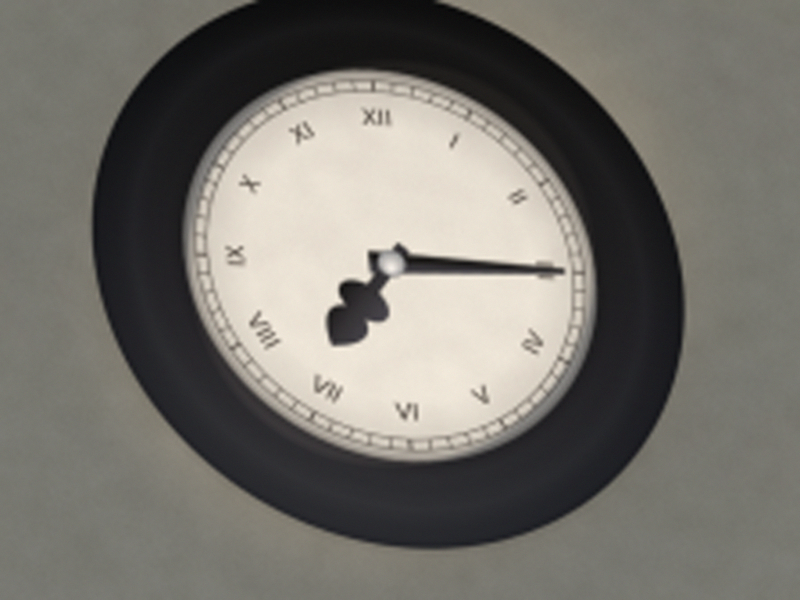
7:15
